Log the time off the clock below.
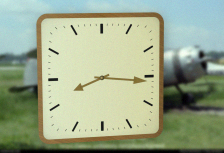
8:16
